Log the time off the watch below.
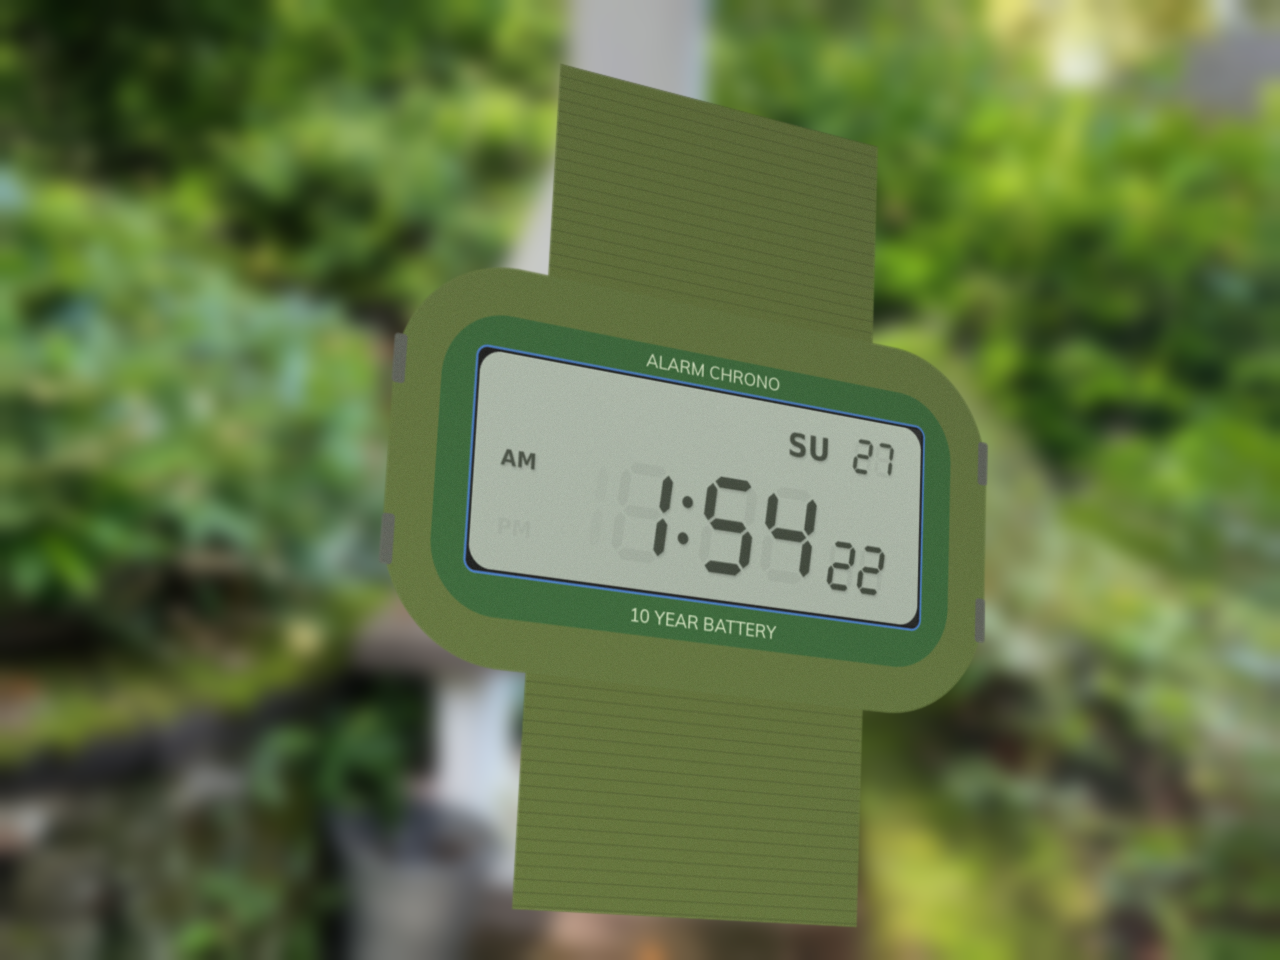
1:54:22
